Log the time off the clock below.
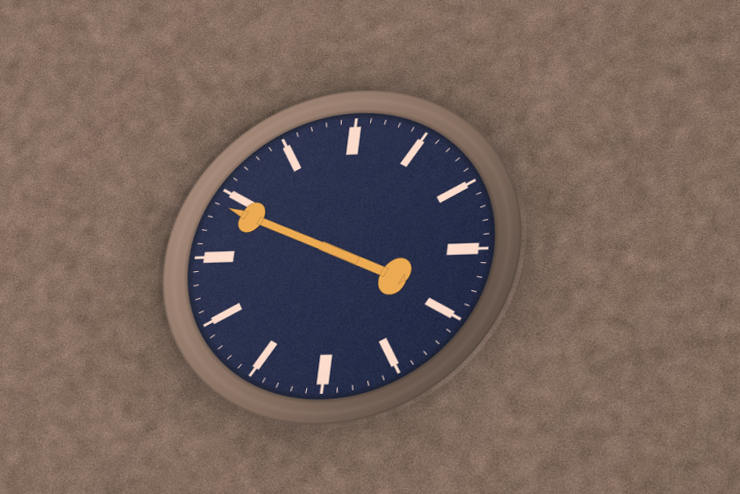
3:49
